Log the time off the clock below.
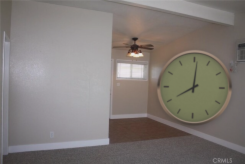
8:01
